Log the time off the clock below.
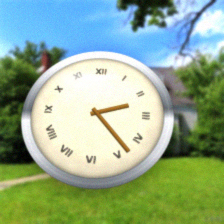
2:23
